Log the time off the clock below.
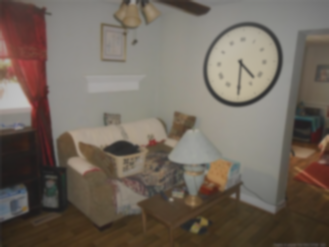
4:30
